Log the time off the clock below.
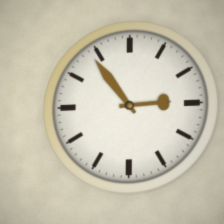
2:54
